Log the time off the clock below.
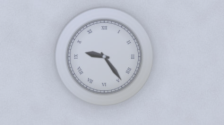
9:24
